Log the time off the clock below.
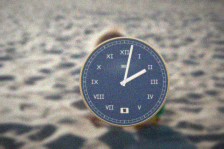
2:02
